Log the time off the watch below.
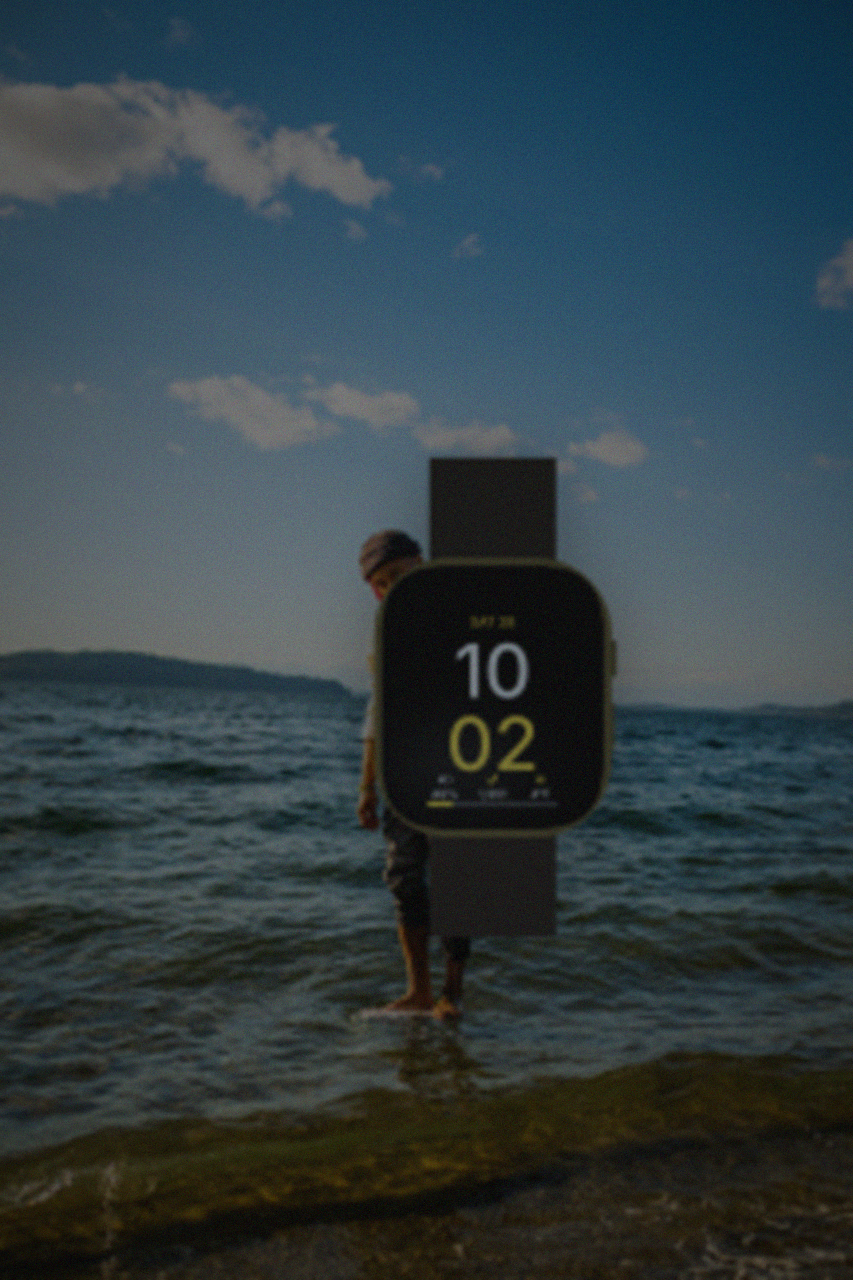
10:02
